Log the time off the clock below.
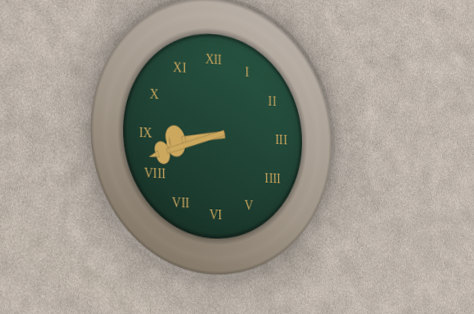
8:42
